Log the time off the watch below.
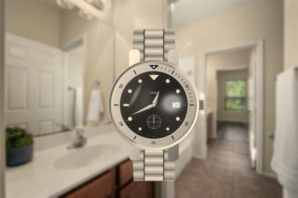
12:41
